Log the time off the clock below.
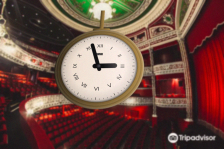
2:57
